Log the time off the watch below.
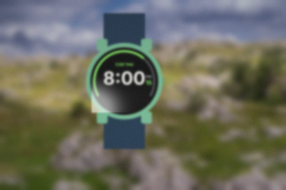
8:00
